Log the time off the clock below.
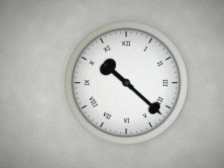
10:22
